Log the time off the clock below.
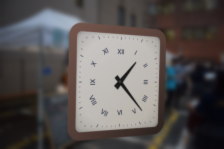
1:23
